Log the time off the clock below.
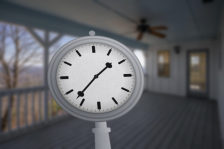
1:37
